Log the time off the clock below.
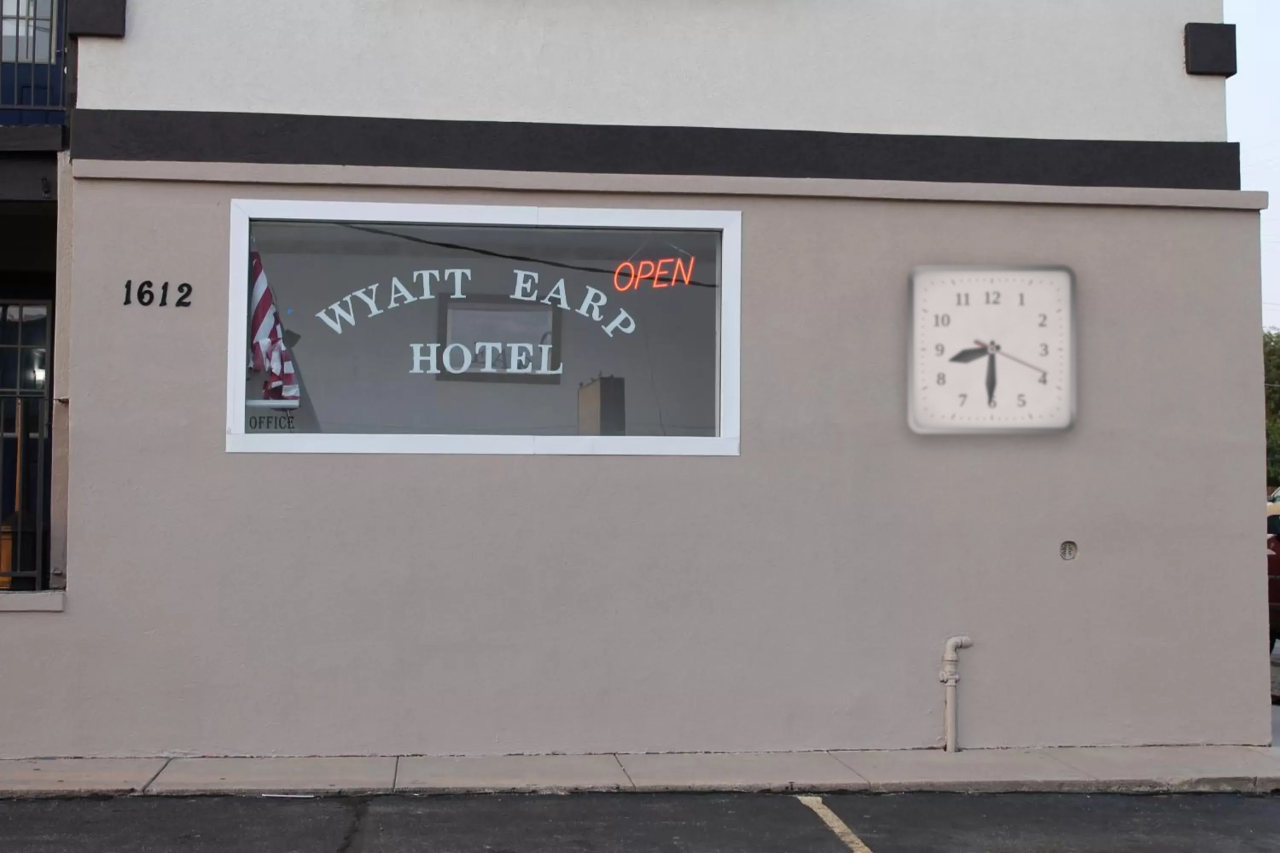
8:30:19
